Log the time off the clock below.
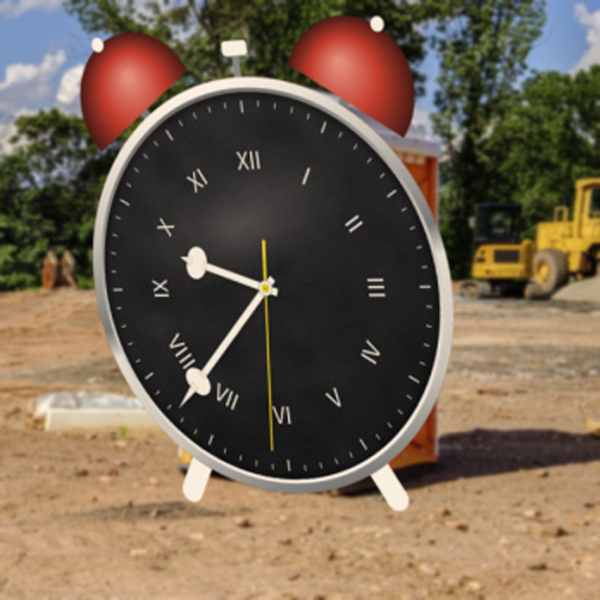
9:37:31
